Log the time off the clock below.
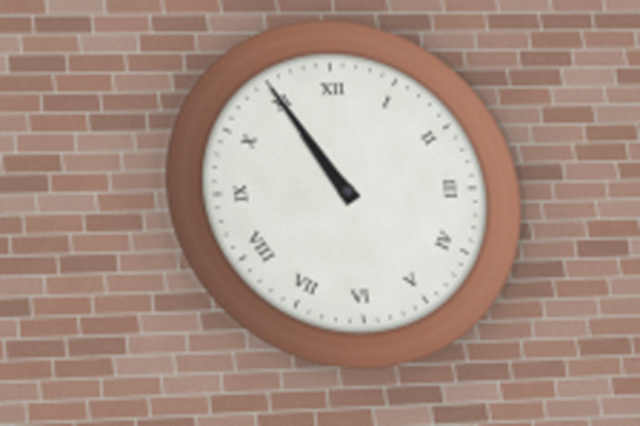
10:55
